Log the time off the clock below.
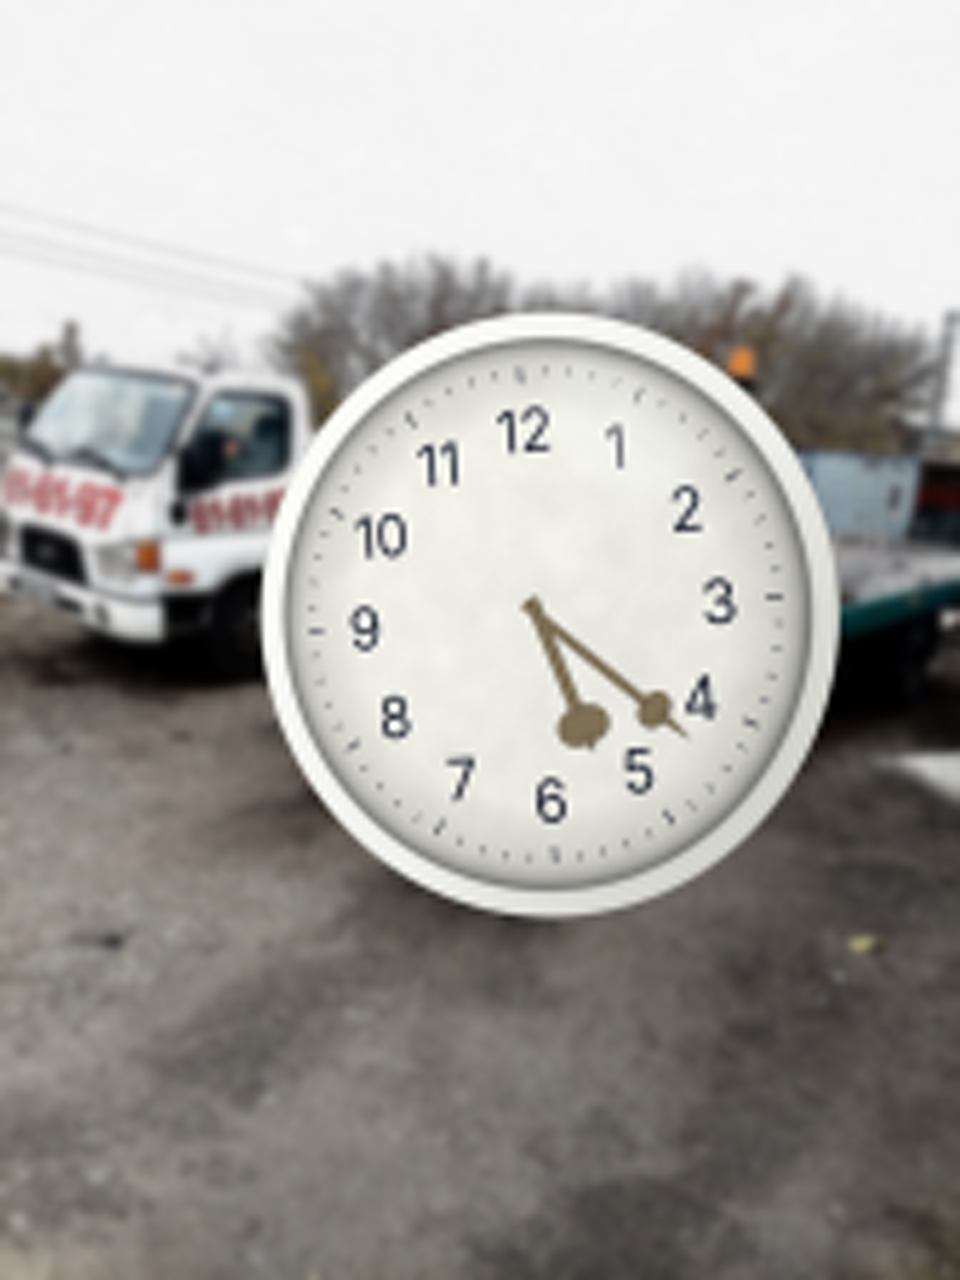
5:22
